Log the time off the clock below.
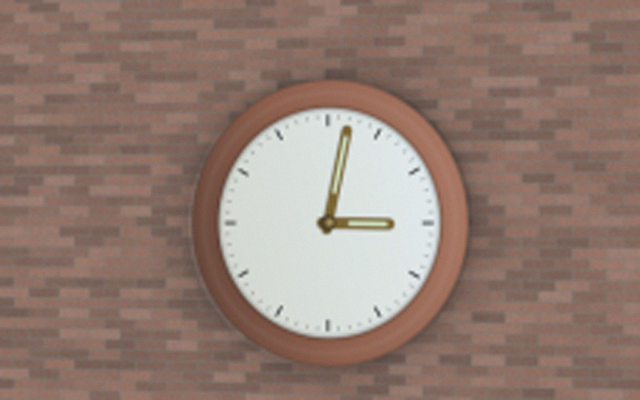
3:02
